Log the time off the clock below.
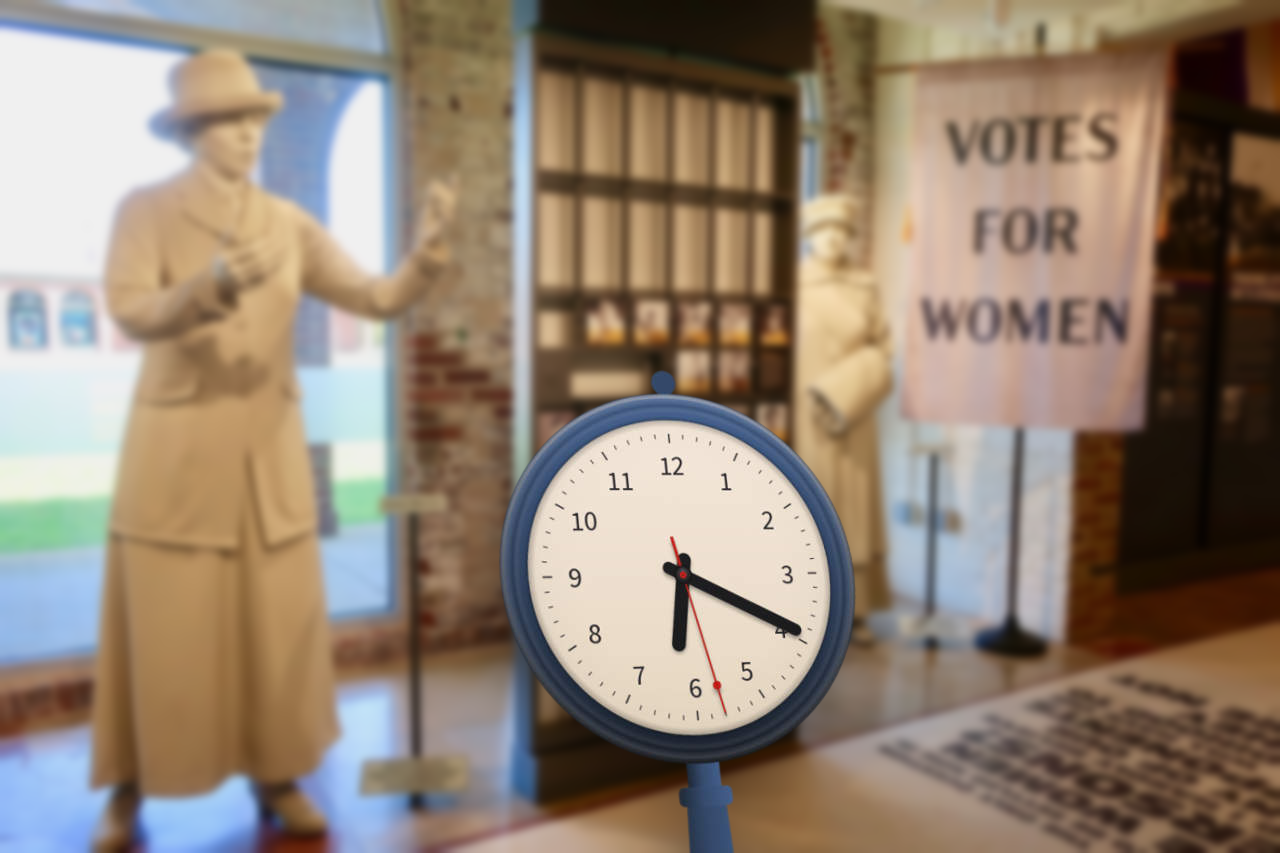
6:19:28
